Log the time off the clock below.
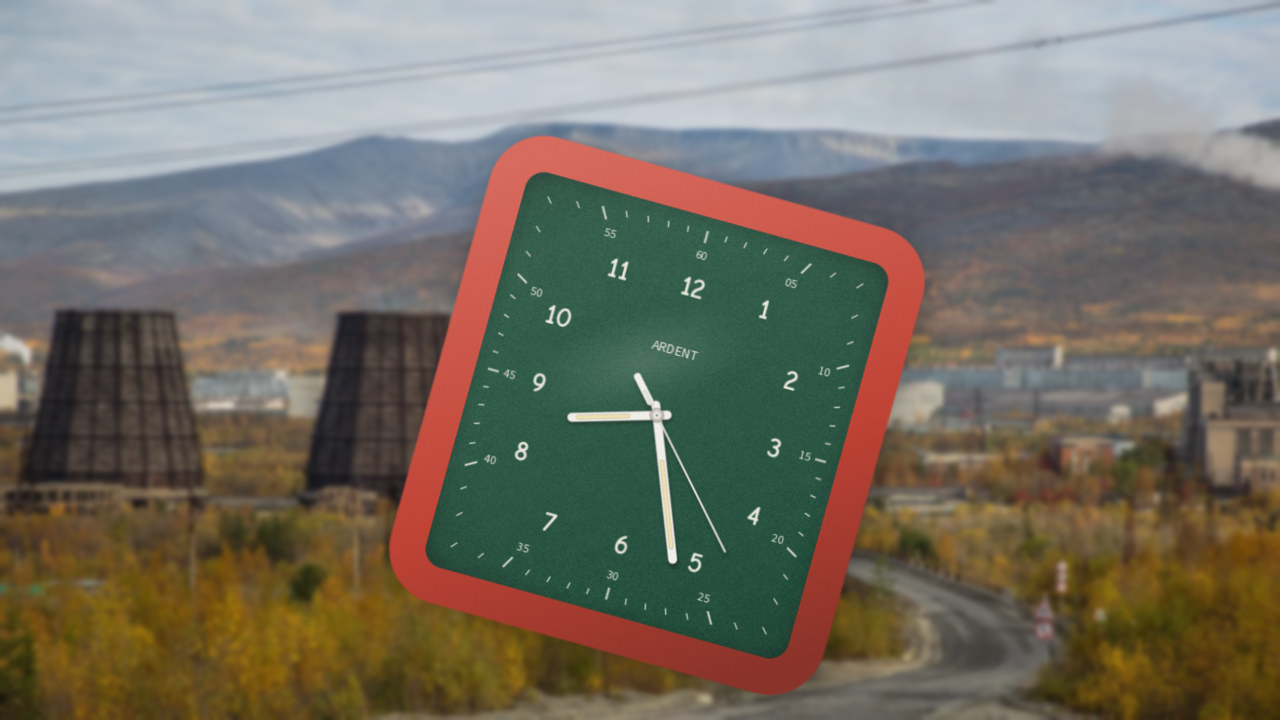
8:26:23
